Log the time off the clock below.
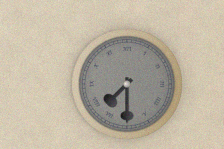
7:30
